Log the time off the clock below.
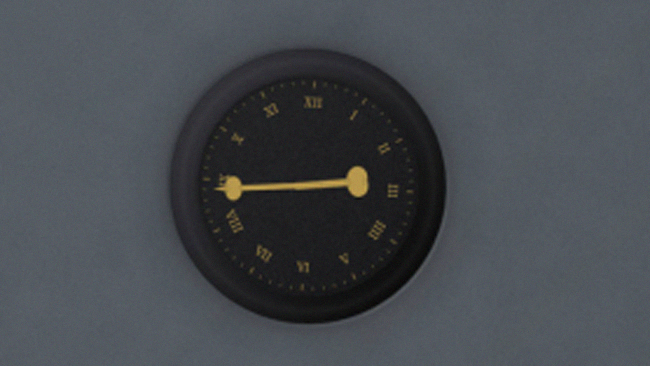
2:44
